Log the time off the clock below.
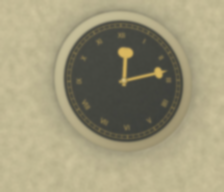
12:13
